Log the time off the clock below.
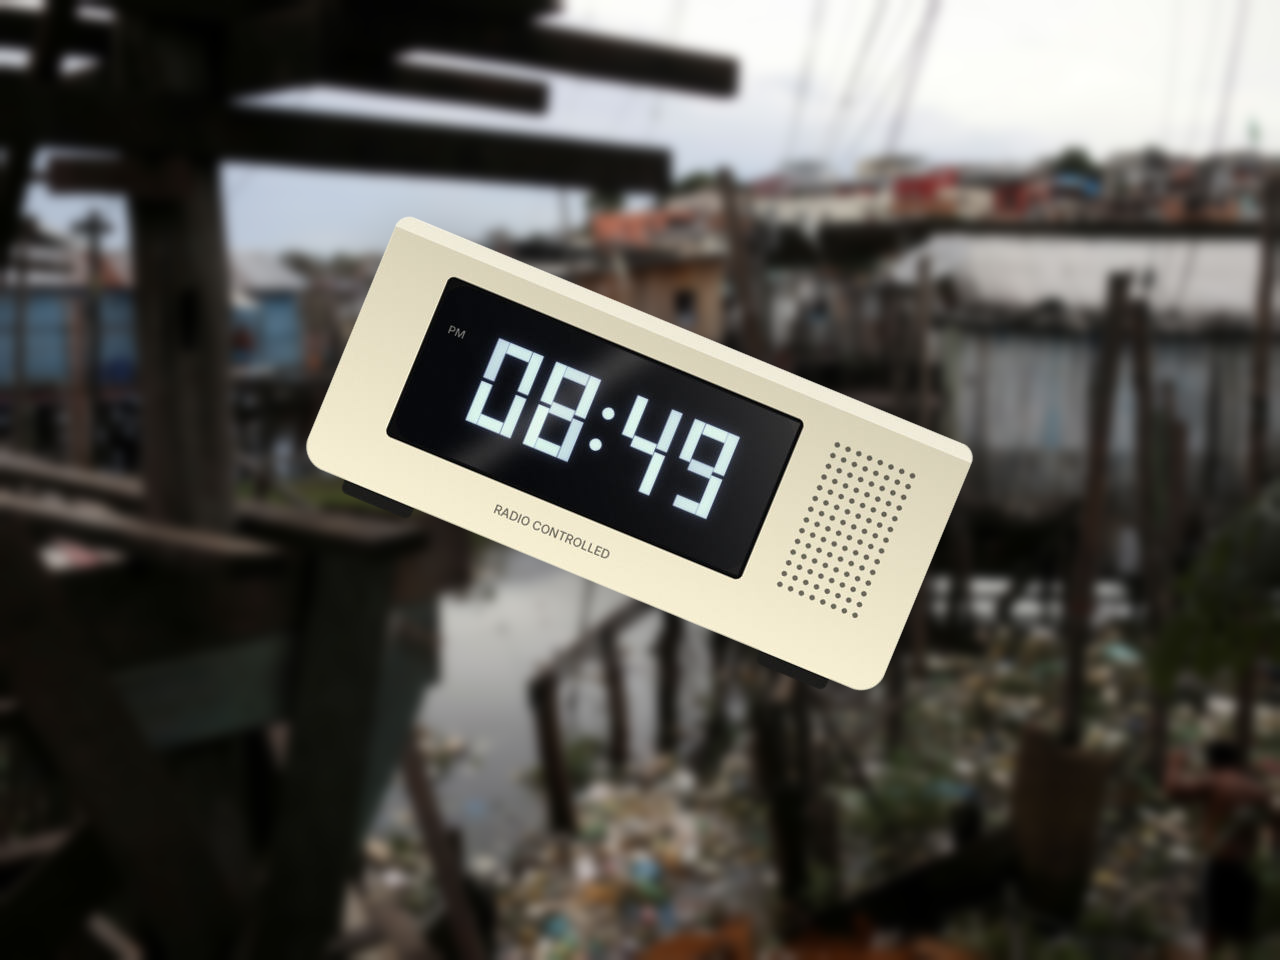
8:49
